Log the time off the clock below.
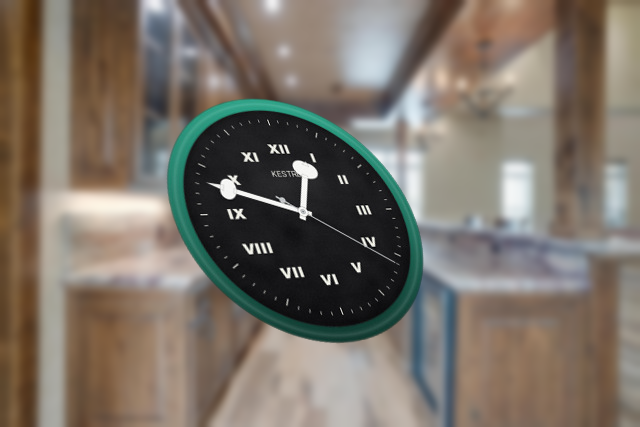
12:48:21
